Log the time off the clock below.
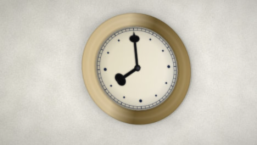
8:00
